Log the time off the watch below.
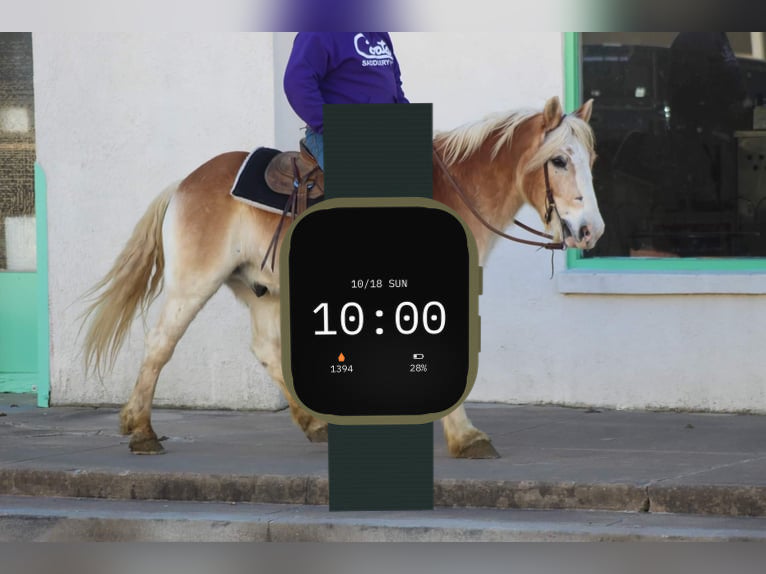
10:00
